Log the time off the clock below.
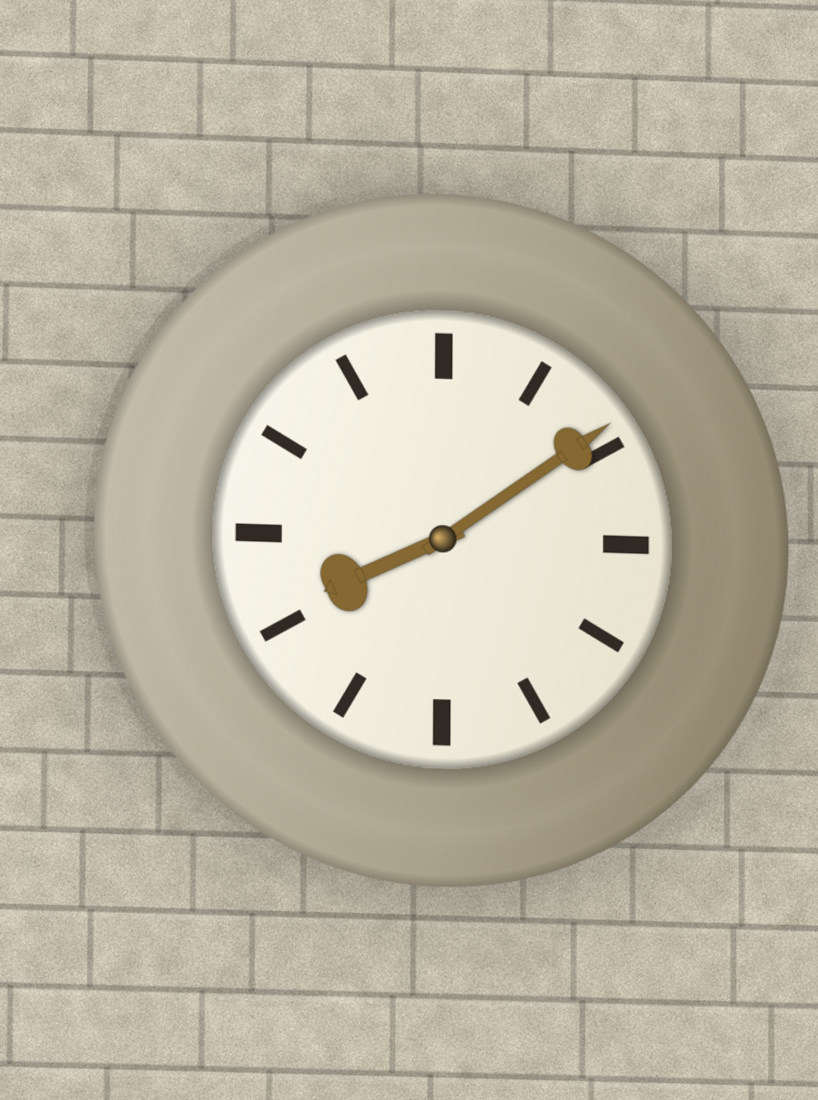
8:09
